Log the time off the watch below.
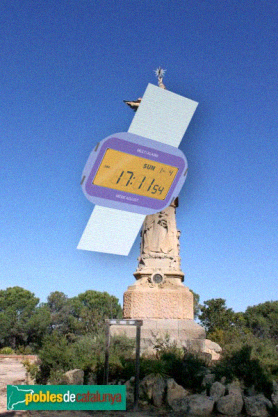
17:11:54
